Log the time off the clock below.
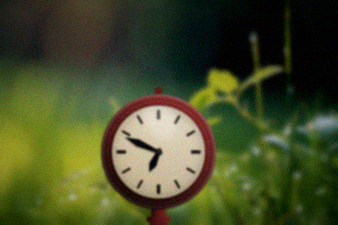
6:49
